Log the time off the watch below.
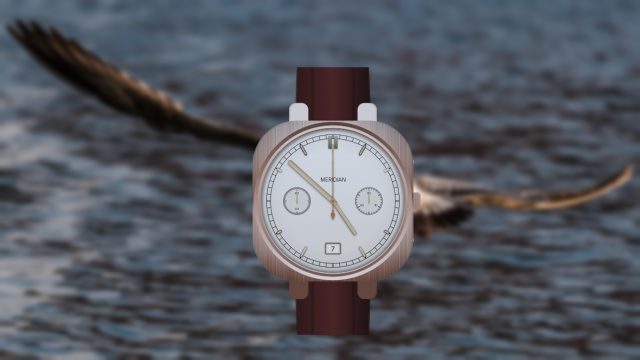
4:52
